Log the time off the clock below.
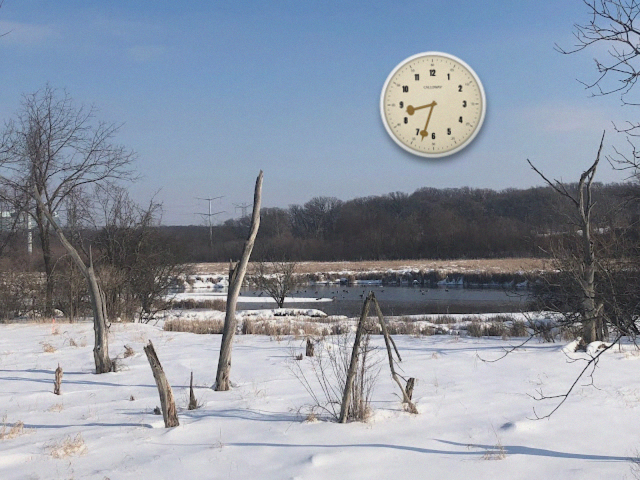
8:33
